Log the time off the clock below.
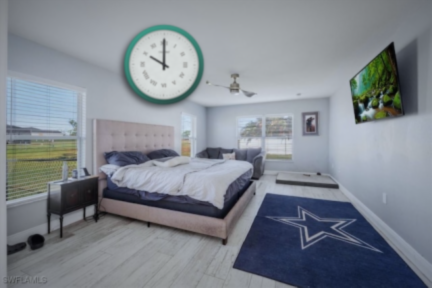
10:00
